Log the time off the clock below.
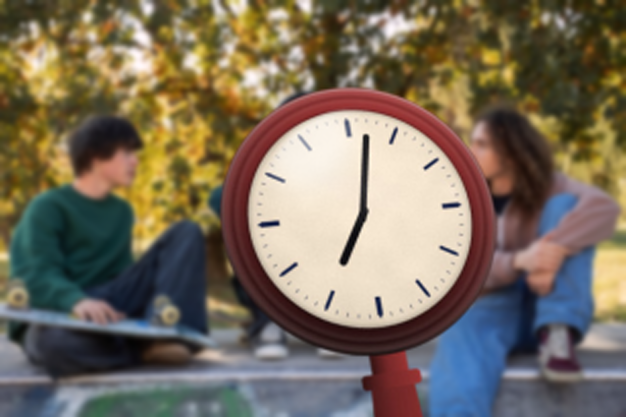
7:02
